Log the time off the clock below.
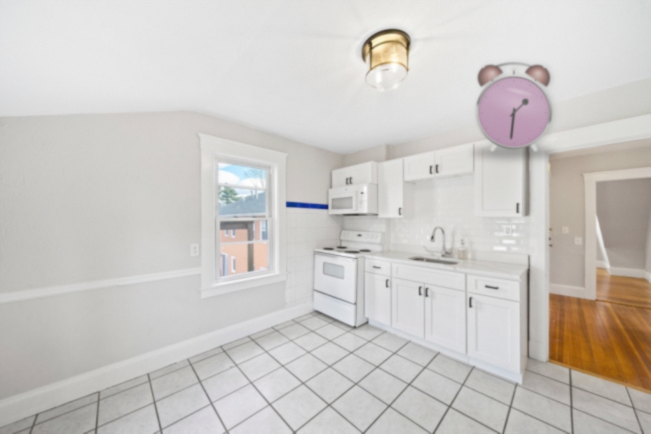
1:31
